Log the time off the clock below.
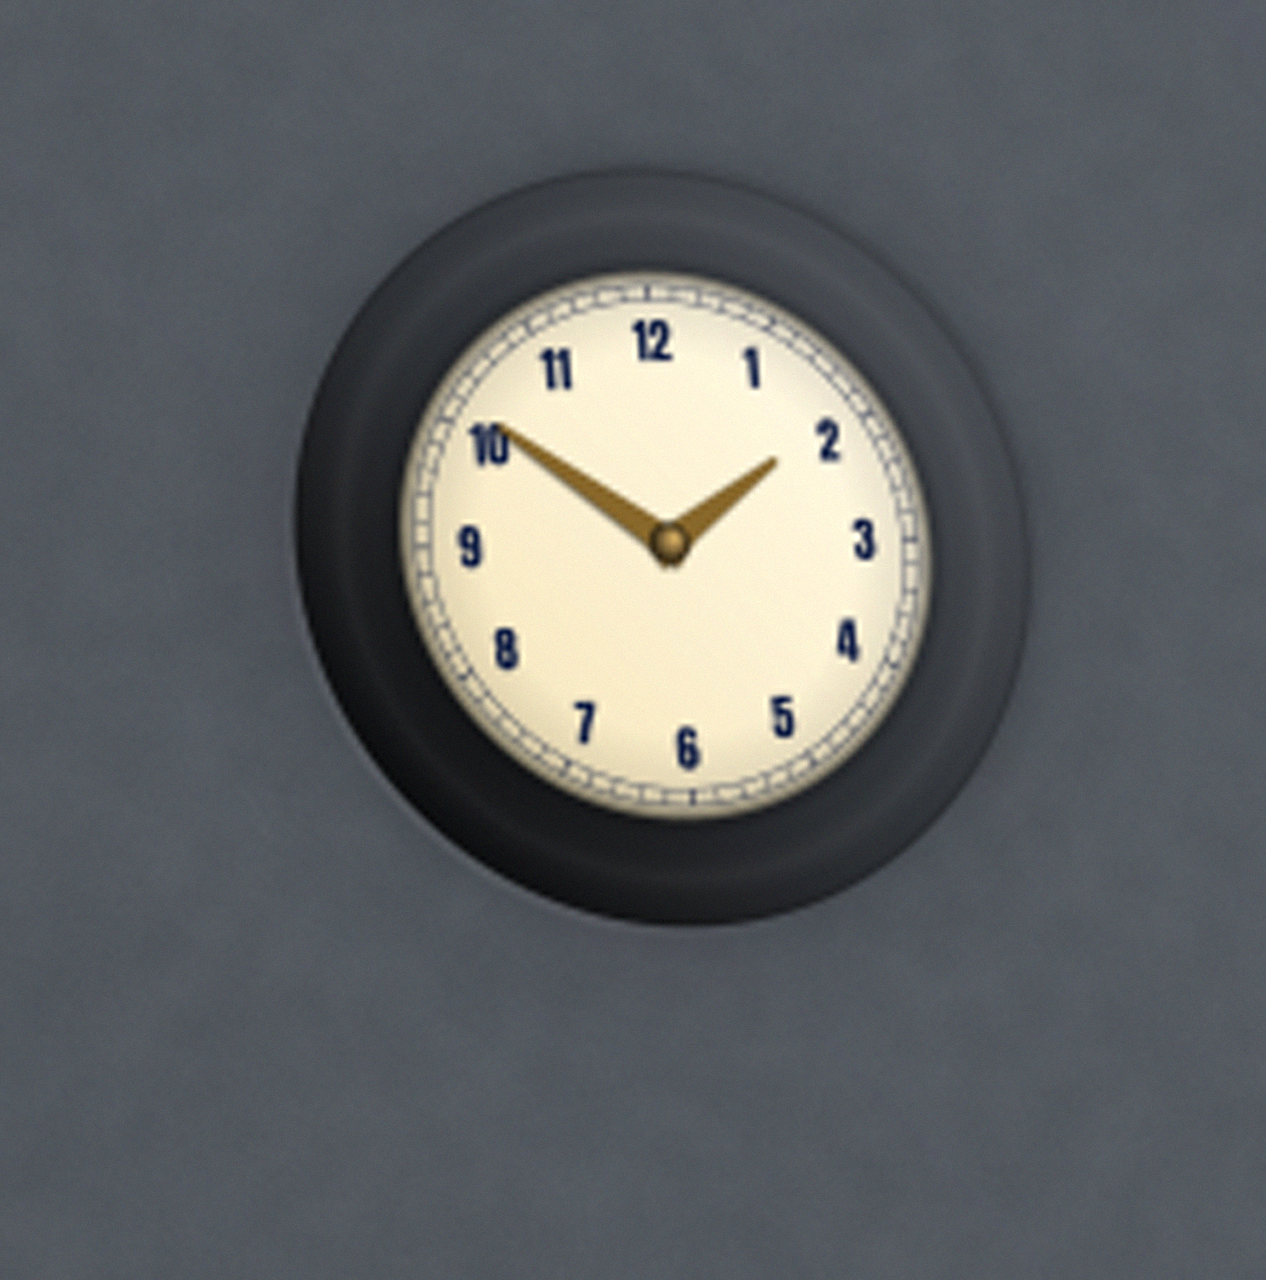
1:51
